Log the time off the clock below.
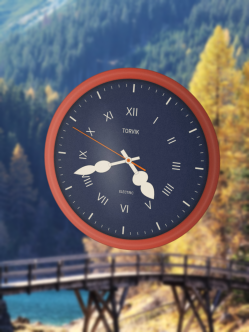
4:41:49
